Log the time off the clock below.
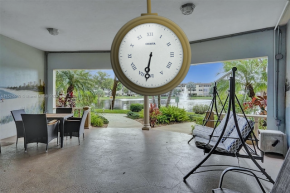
6:32
